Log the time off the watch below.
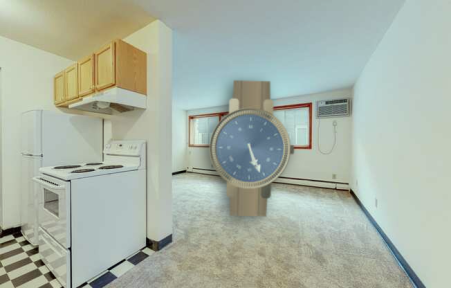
5:26
